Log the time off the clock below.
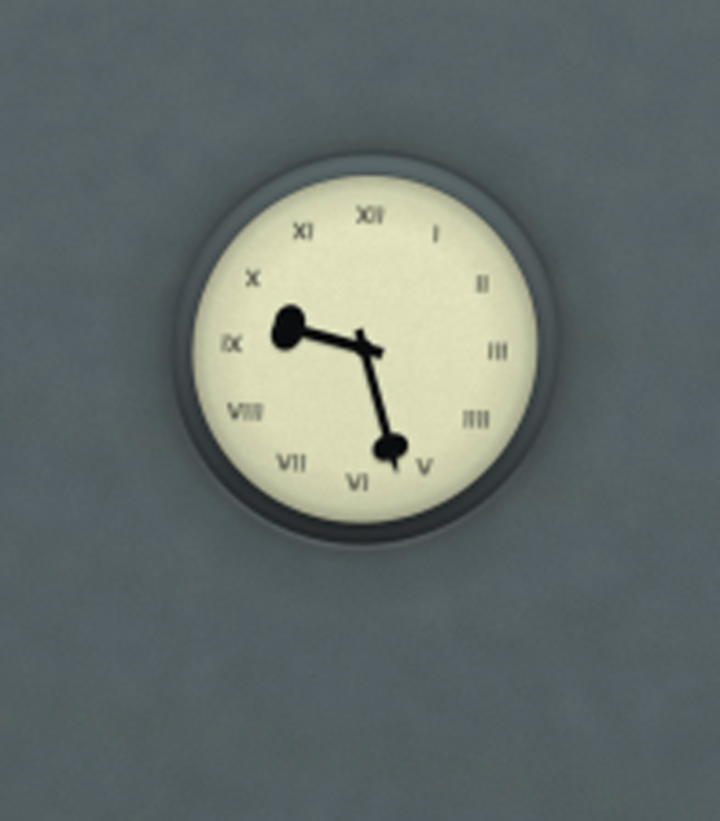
9:27
